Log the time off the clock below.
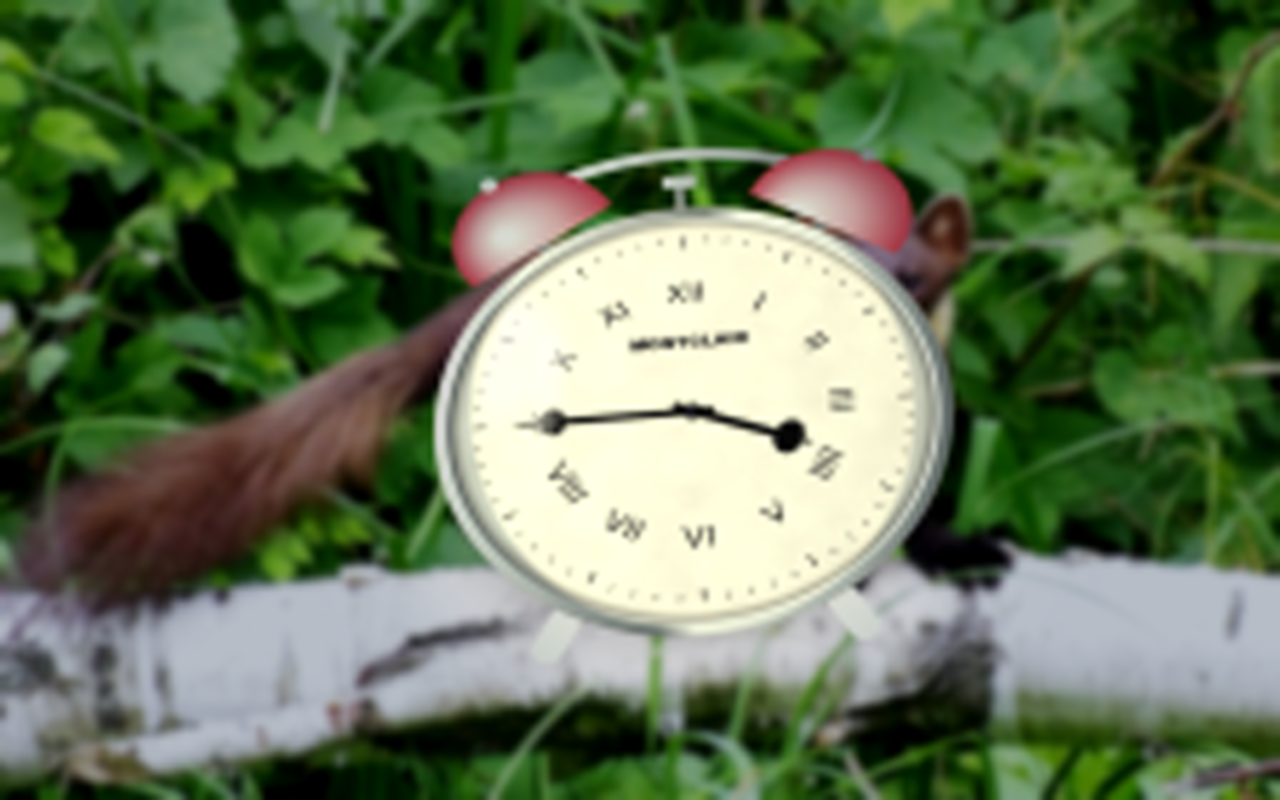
3:45
